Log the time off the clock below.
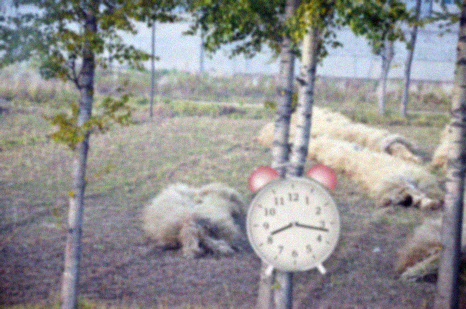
8:17
